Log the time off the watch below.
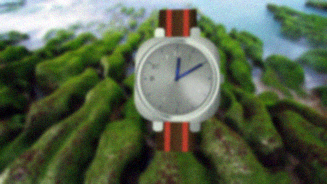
12:10
